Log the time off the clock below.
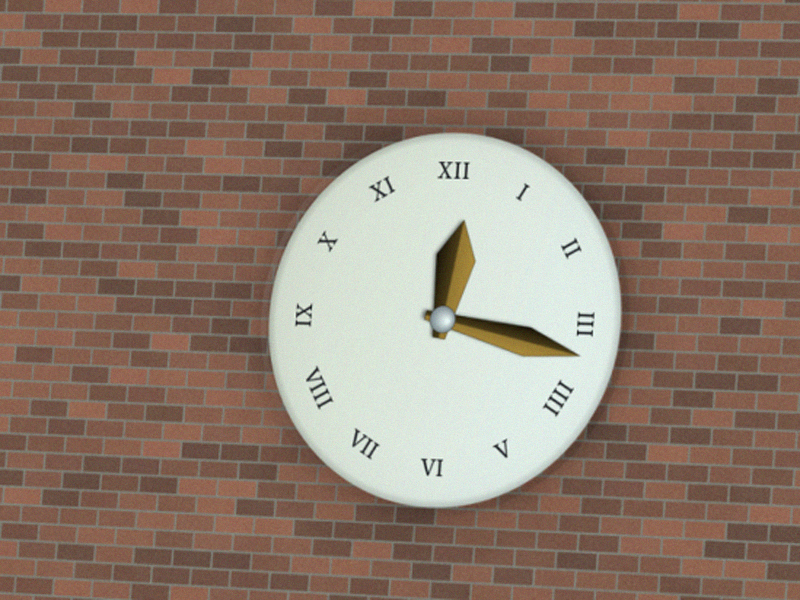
12:17
